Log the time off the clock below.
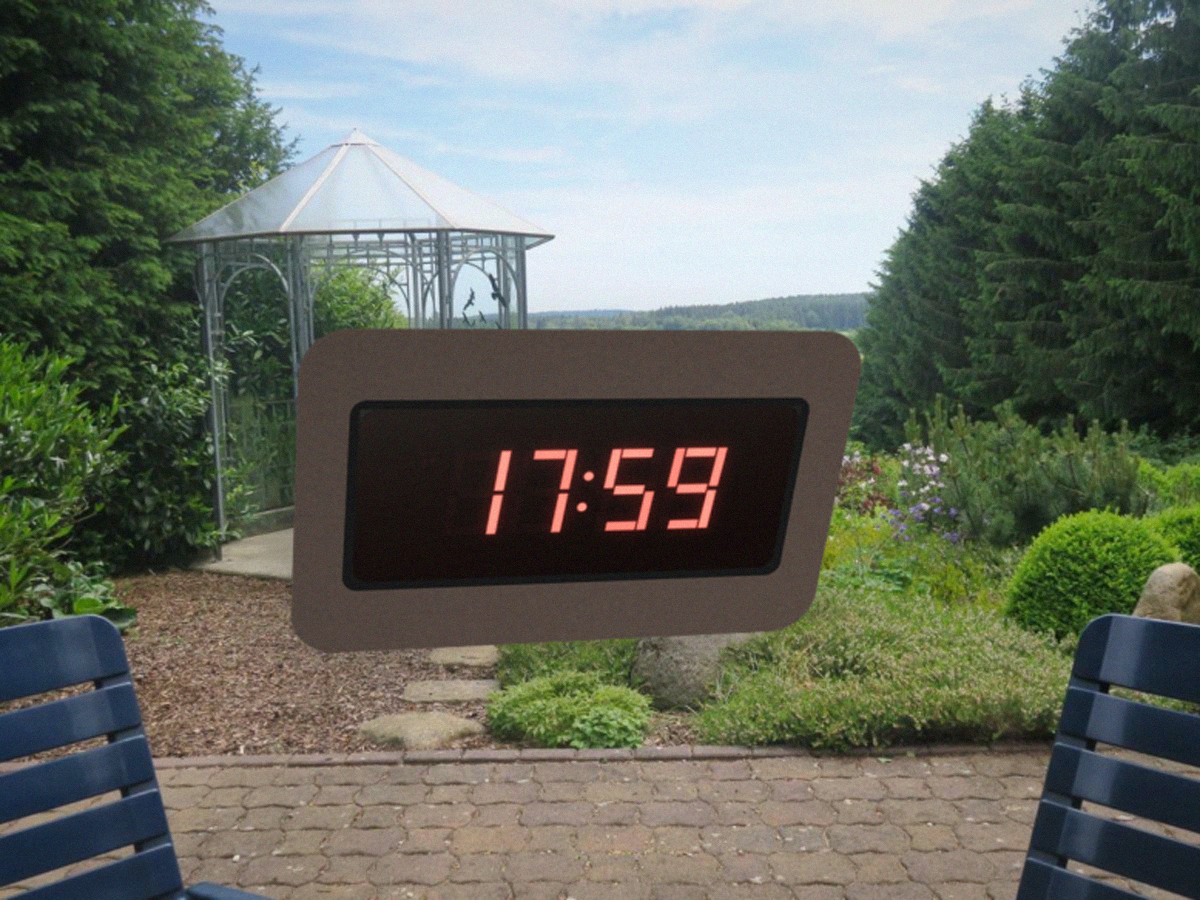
17:59
